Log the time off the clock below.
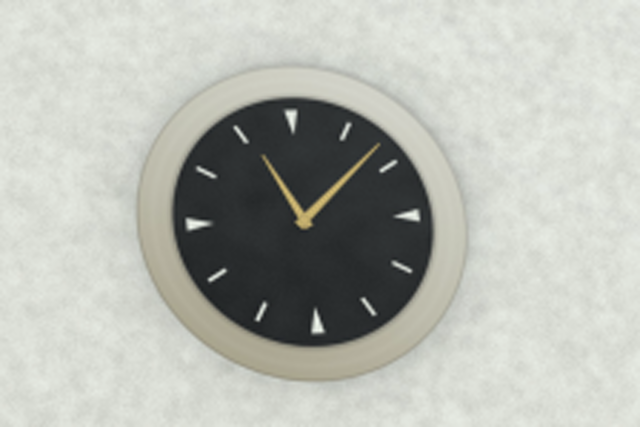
11:08
